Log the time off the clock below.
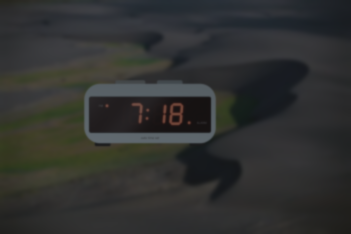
7:18
